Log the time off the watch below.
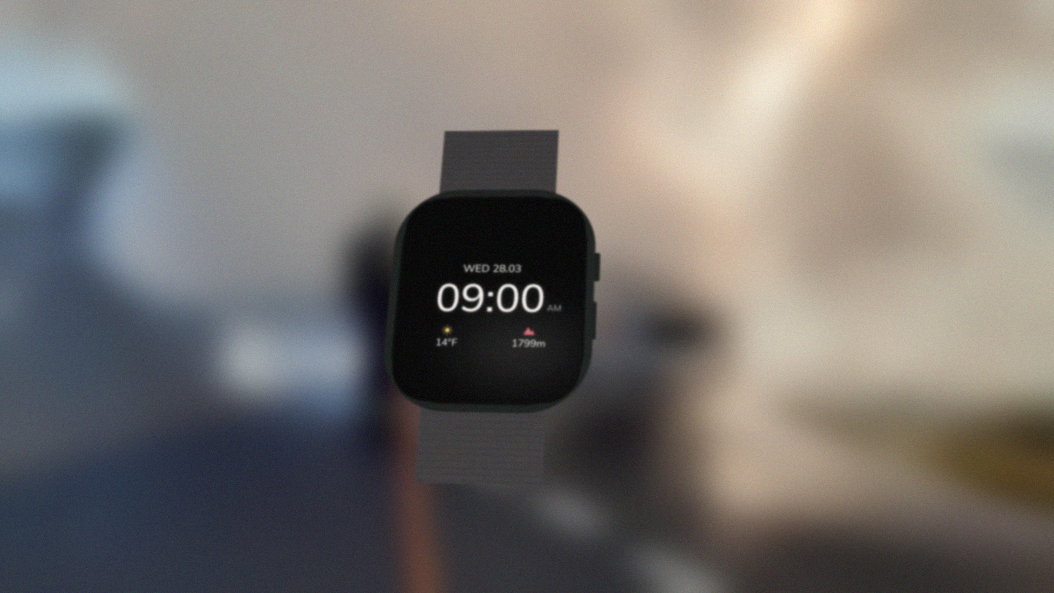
9:00
